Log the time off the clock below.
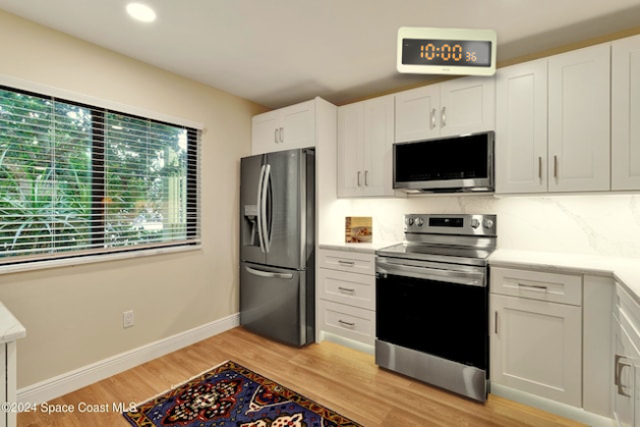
10:00:36
